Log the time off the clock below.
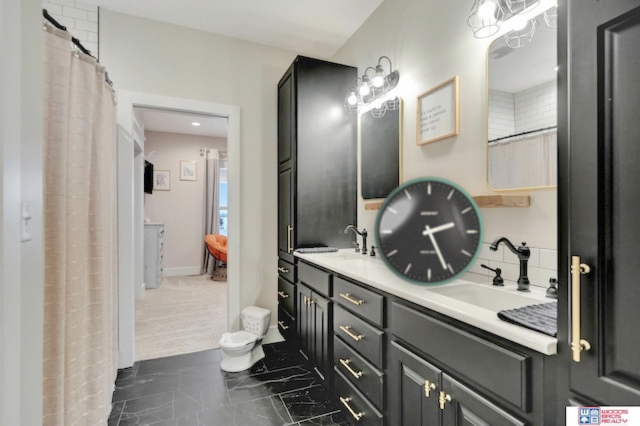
2:26
